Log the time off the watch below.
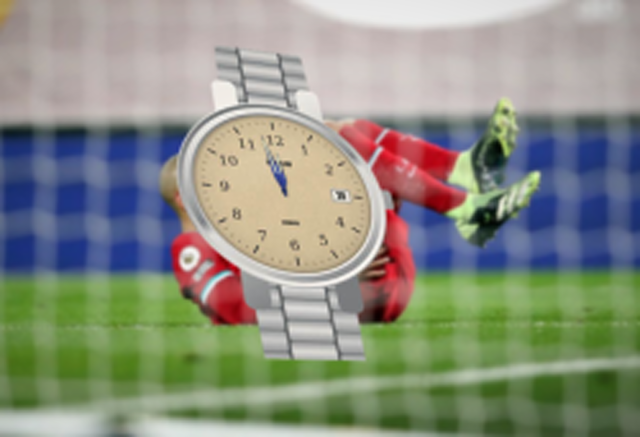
11:58
